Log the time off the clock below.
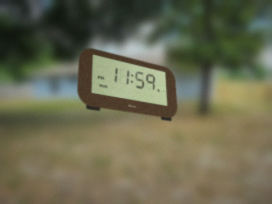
11:59
